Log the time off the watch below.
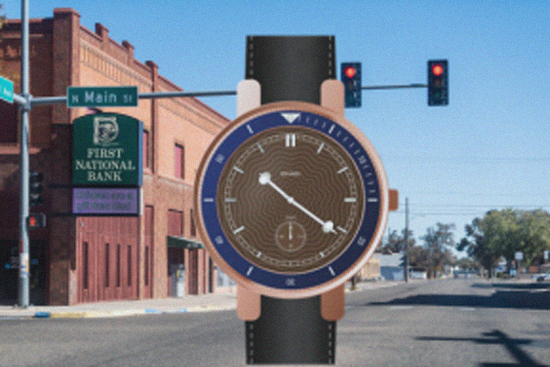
10:21
